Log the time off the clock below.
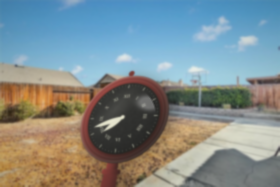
7:42
